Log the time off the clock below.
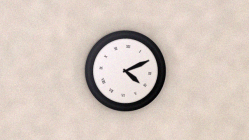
4:10
